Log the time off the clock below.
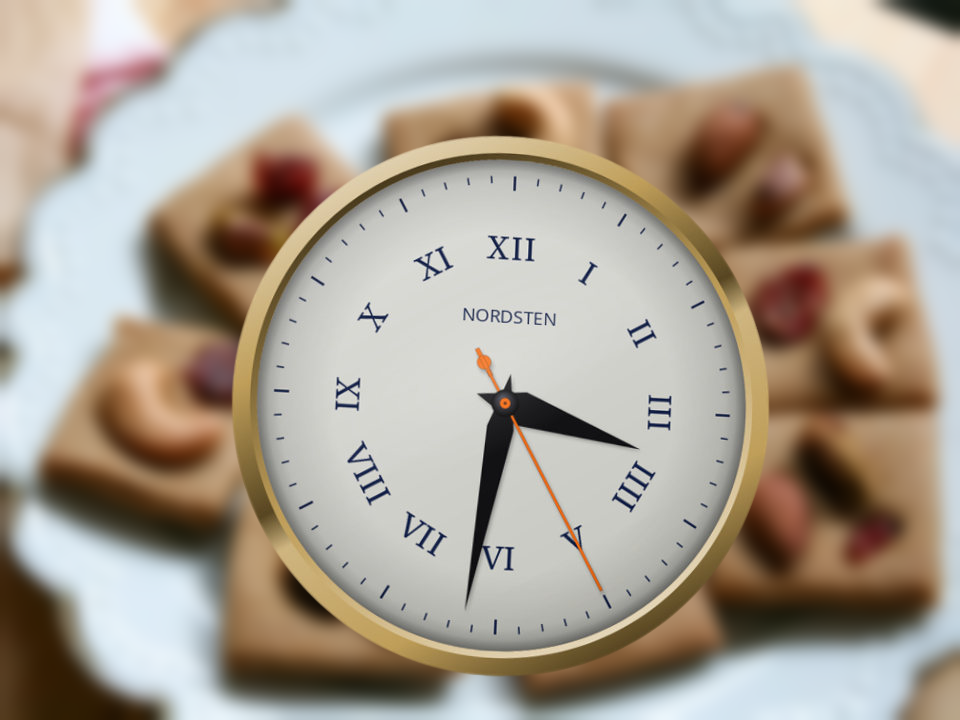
3:31:25
